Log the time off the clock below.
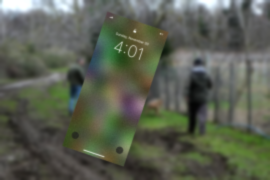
4:01
